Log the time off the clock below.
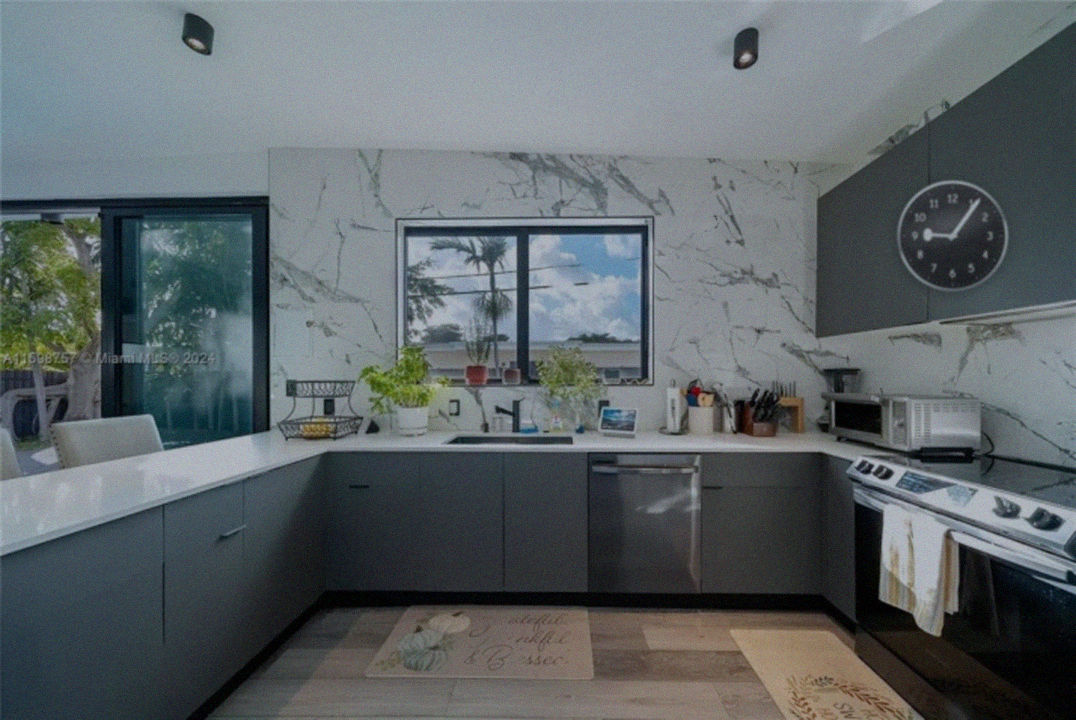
9:06
